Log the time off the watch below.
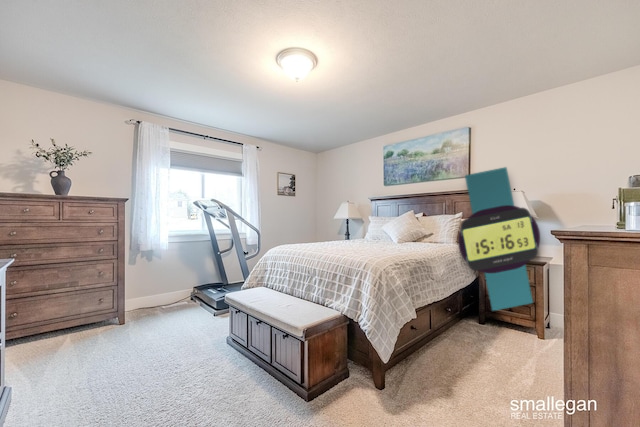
15:16
